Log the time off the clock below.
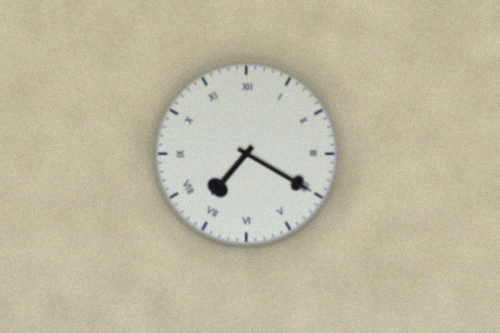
7:20
